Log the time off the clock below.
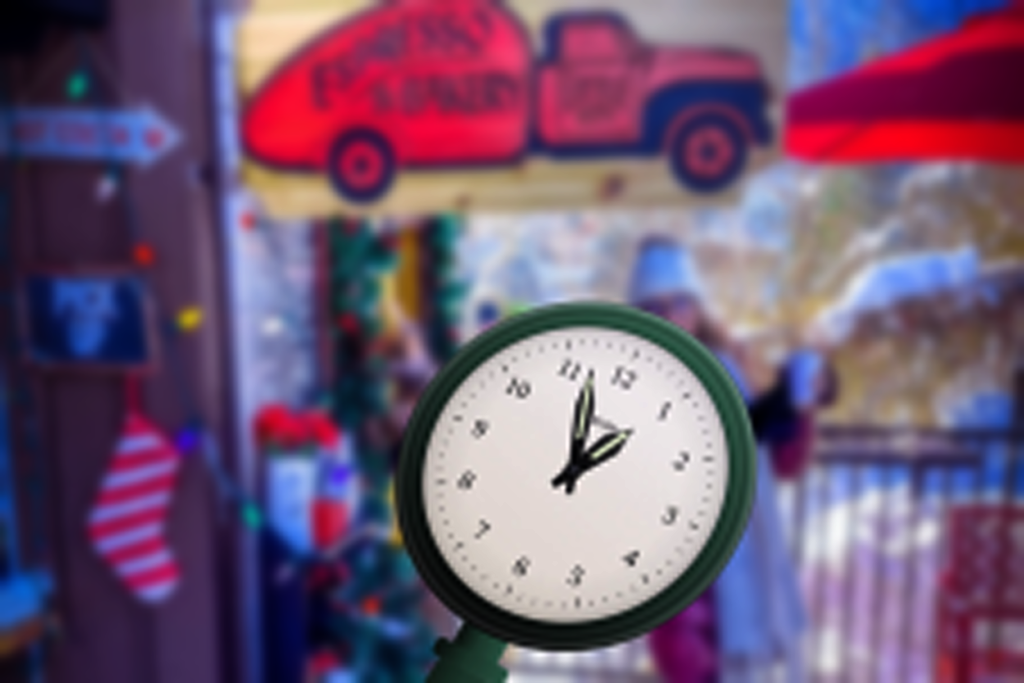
12:57
